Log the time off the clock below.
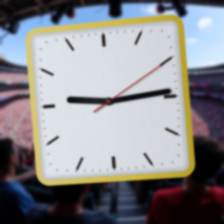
9:14:10
